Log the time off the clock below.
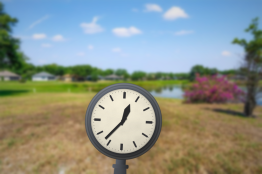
12:37
